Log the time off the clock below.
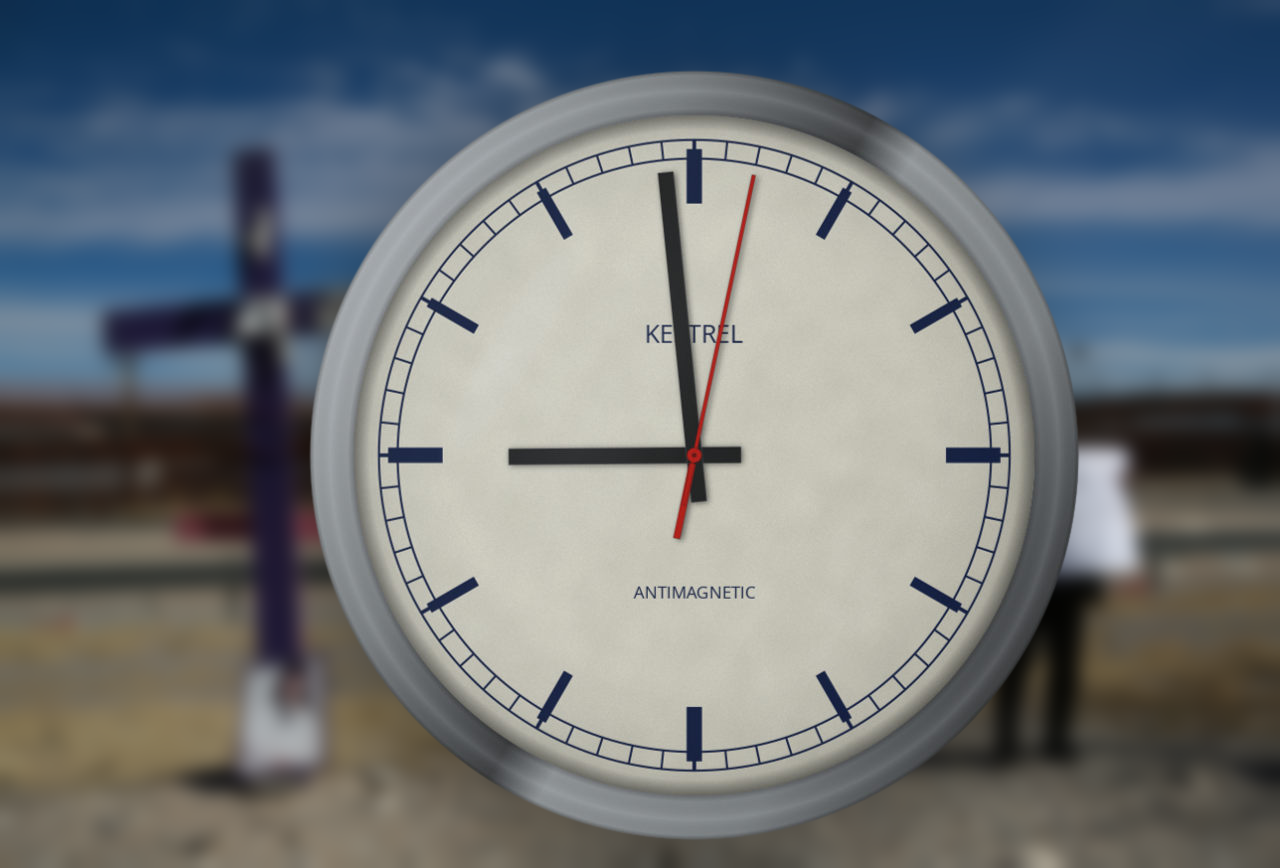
8:59:02
